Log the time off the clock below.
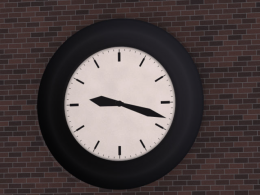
9:18
